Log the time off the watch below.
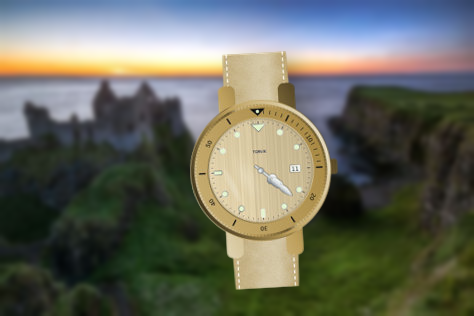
4:22
